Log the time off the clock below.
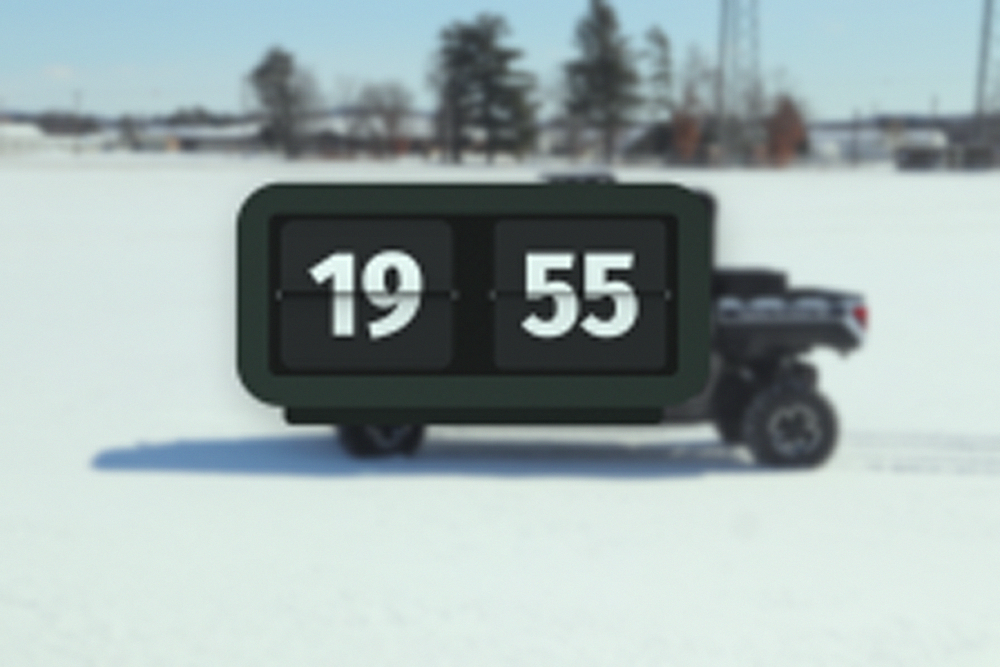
19:55
